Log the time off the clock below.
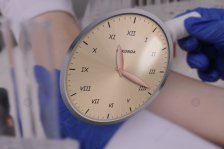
11:19
